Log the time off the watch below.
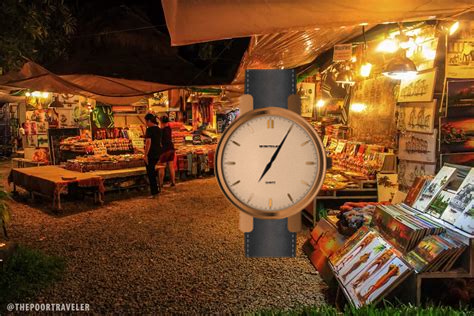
7:05
